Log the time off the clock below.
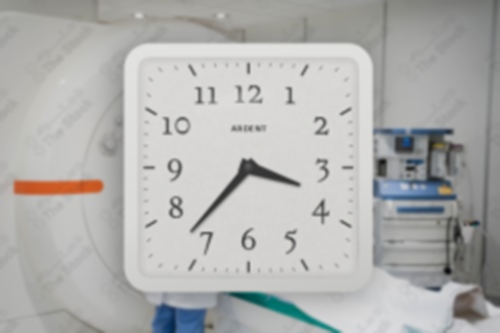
3:37
